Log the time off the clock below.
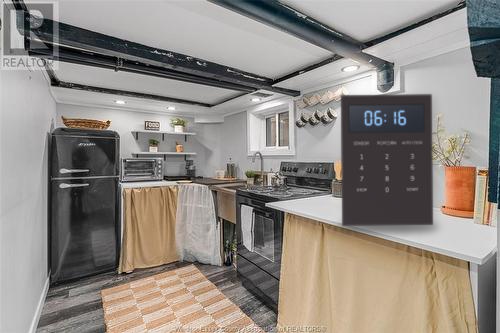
6:16
